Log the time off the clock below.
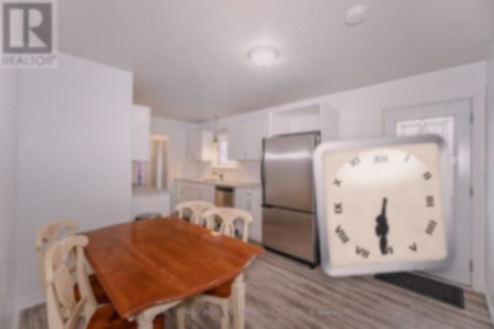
6:31
